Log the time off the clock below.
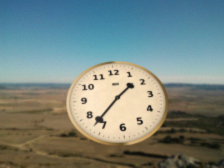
1:37
